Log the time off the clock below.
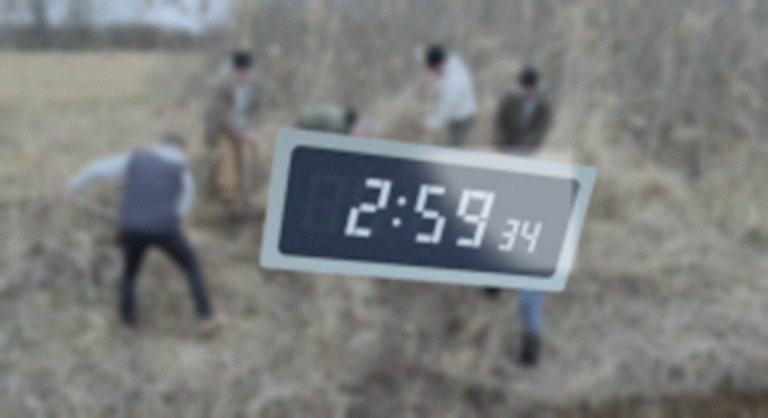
2:59:34
